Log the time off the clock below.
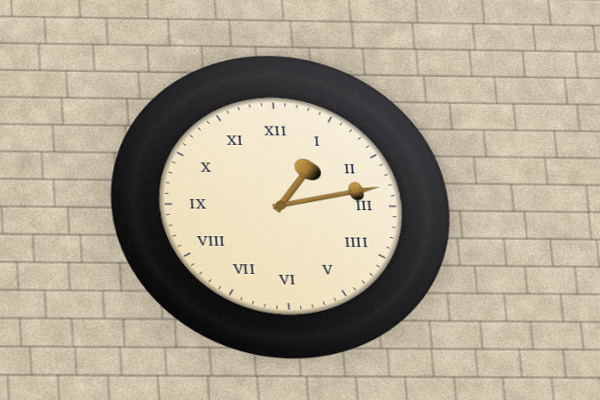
1:13
